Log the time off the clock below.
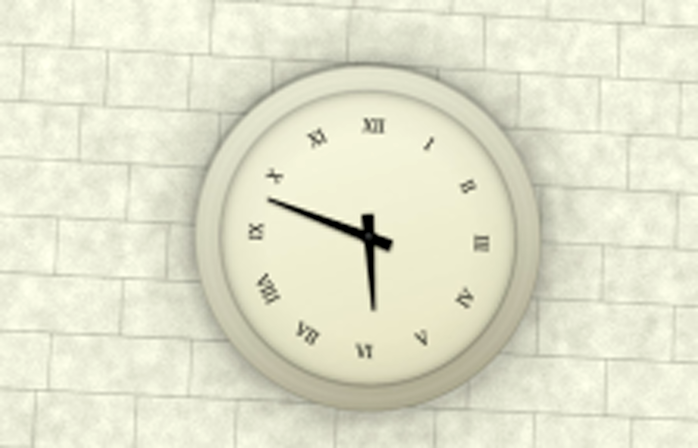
5:48
